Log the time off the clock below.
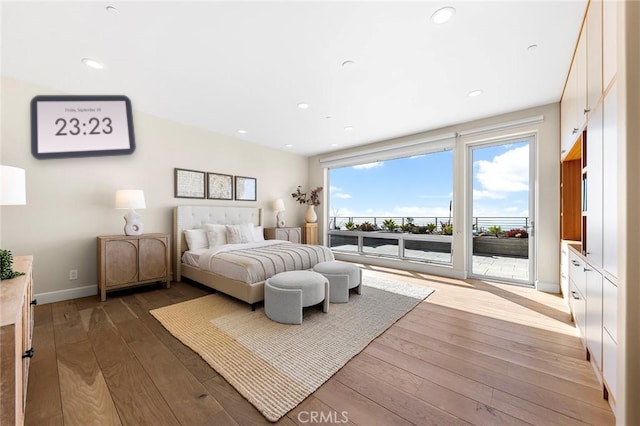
23:23
